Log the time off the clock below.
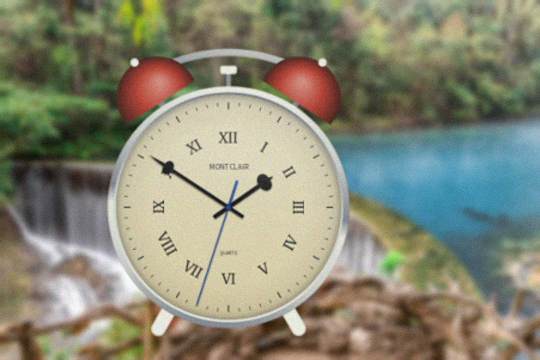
1:50:33
